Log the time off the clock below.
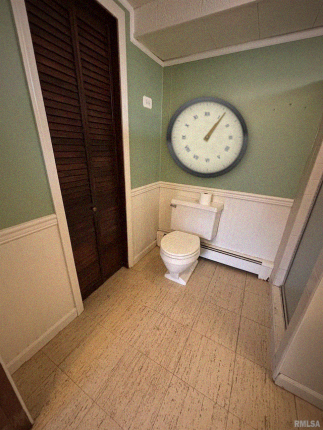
1:06
